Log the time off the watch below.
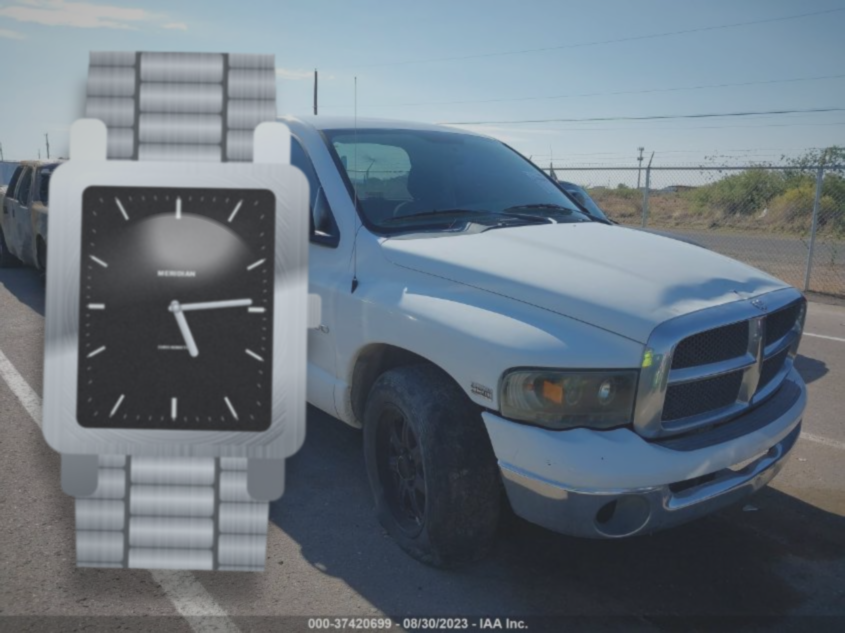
5:14
